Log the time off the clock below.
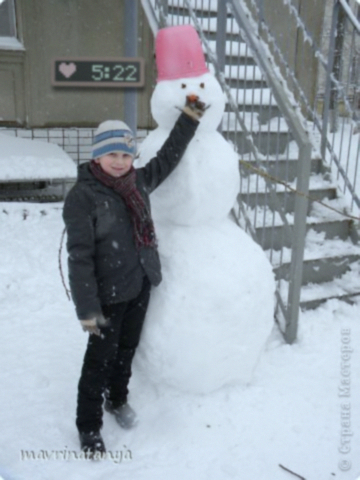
5:22
